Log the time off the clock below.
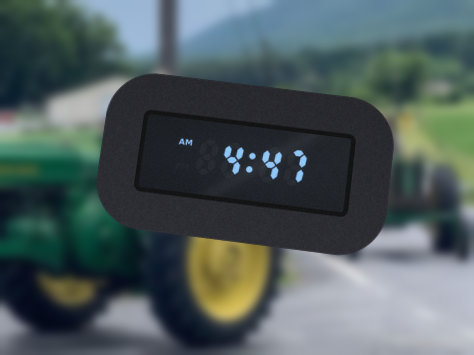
4:47
